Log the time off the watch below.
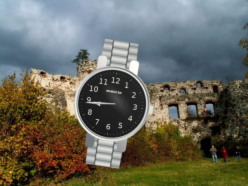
8:44
